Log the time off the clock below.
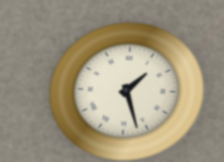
1:27
